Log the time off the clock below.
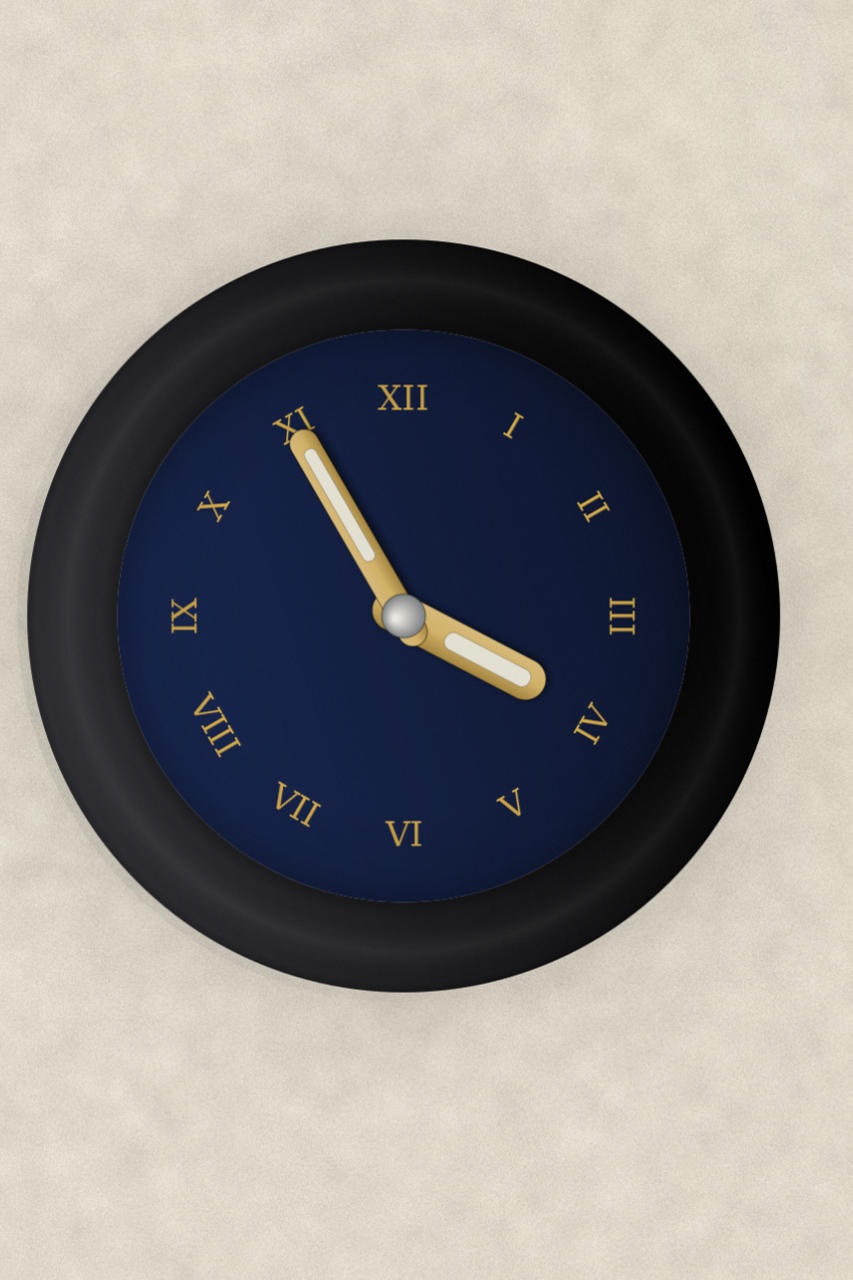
3:55
